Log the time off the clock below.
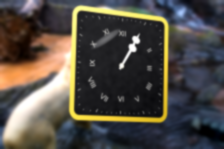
1:05
